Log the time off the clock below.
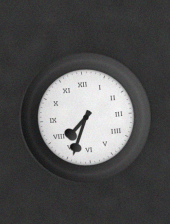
7:34
